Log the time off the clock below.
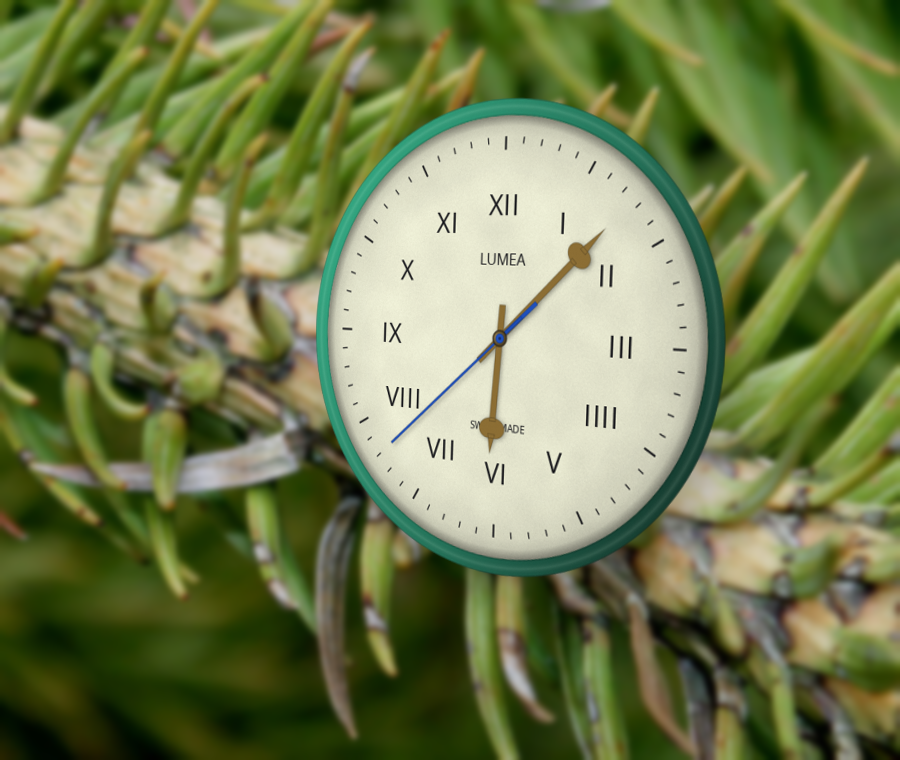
6:07:38
